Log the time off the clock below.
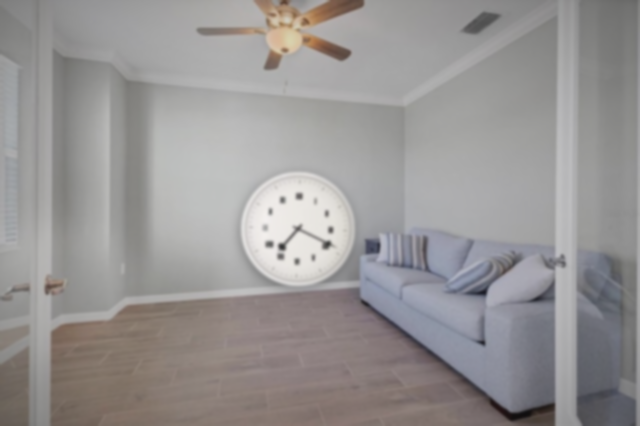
7:19
